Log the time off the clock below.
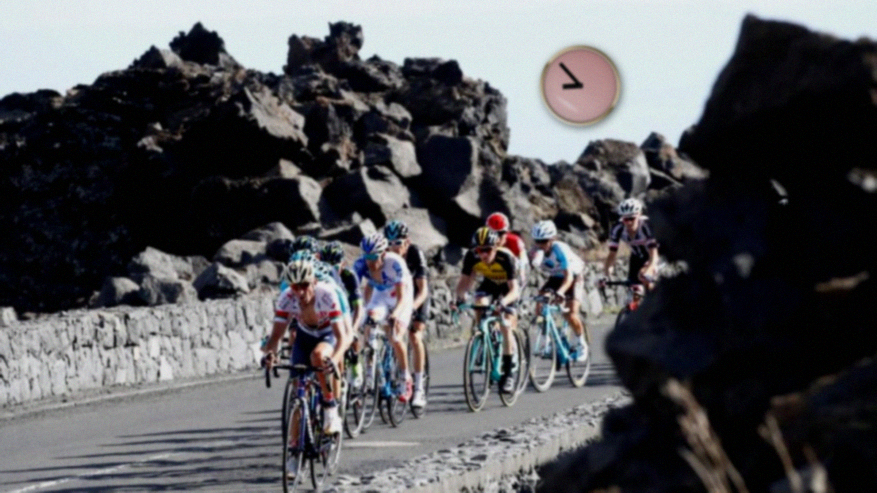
8:53
